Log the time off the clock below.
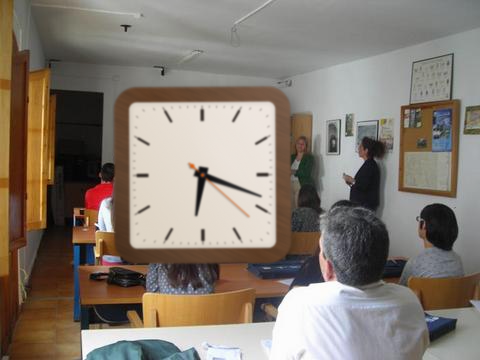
6:18:22
